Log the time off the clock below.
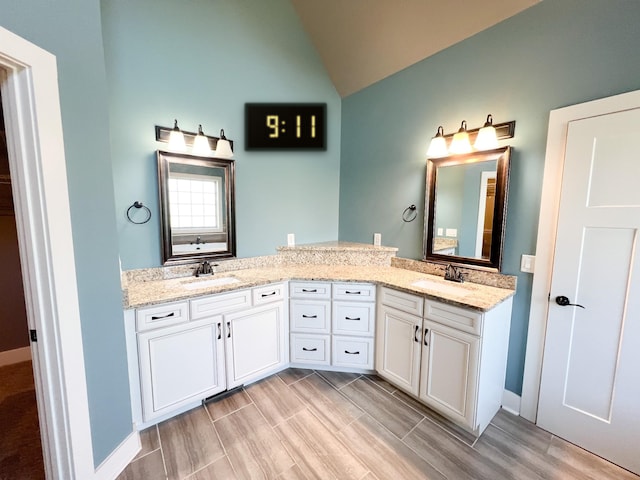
9:11
